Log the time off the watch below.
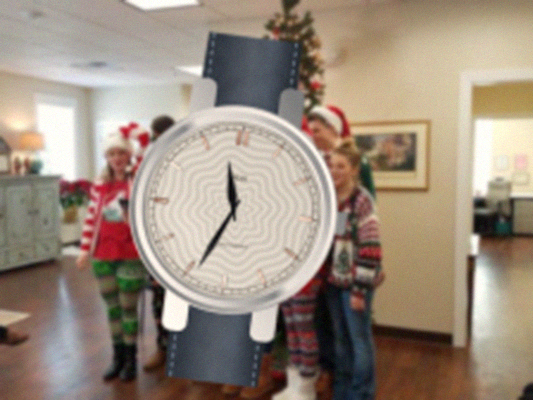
11:34
